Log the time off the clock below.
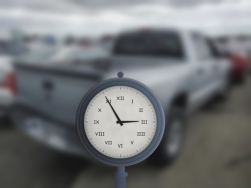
2:55
